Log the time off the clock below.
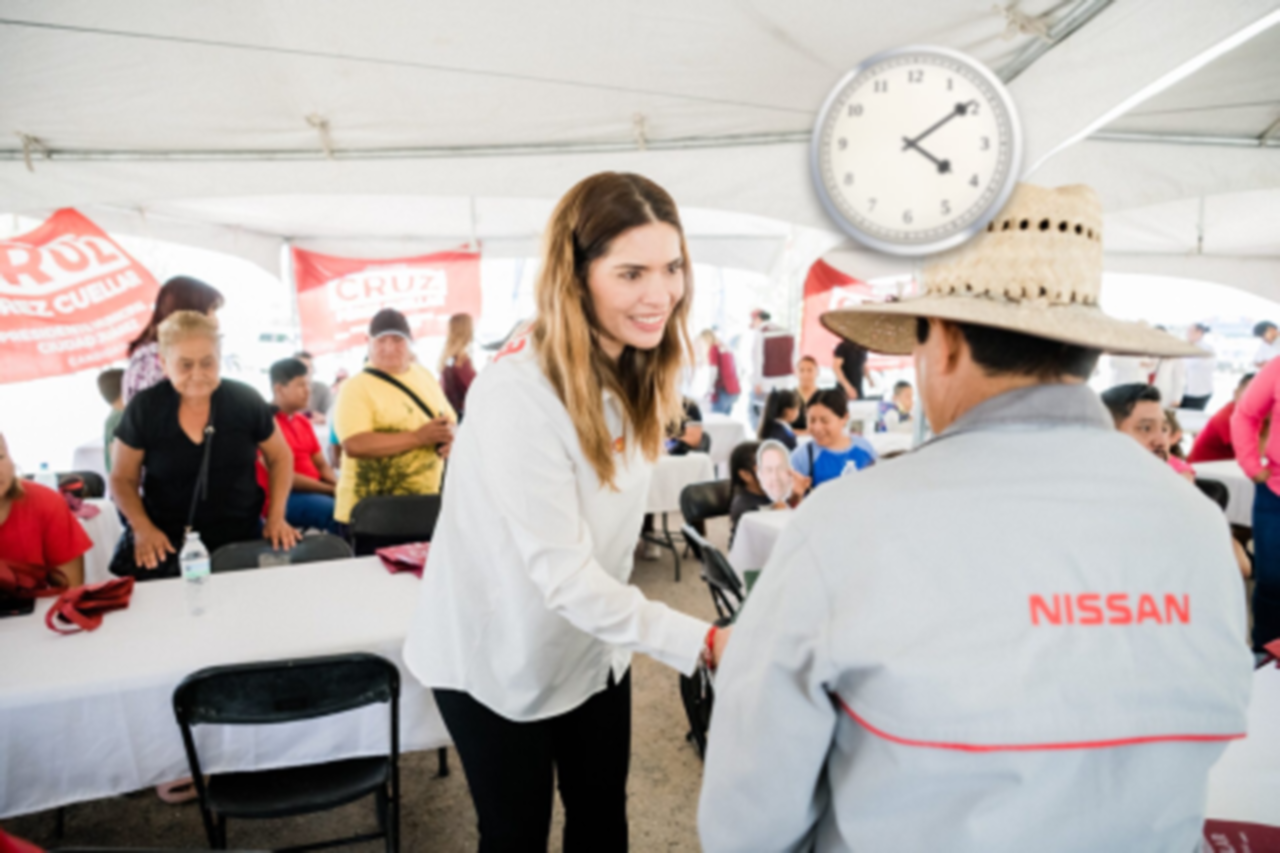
4:09
